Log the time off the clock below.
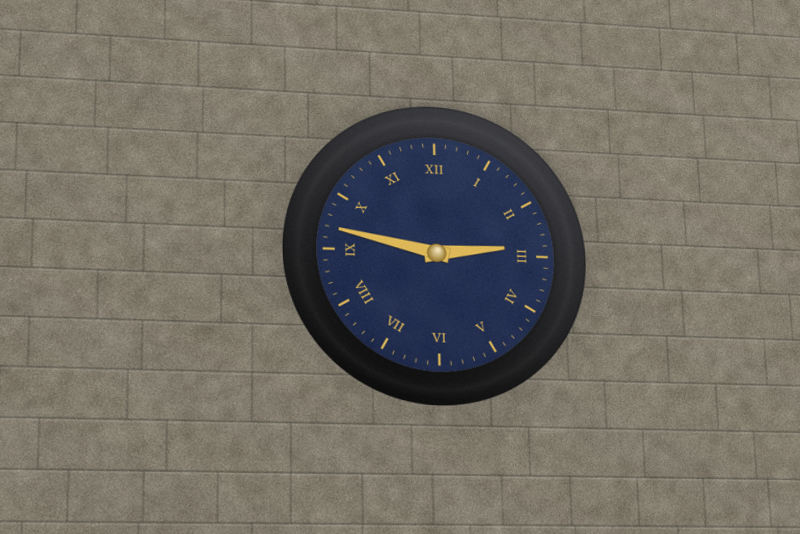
2:47
